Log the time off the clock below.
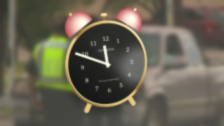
11:49
